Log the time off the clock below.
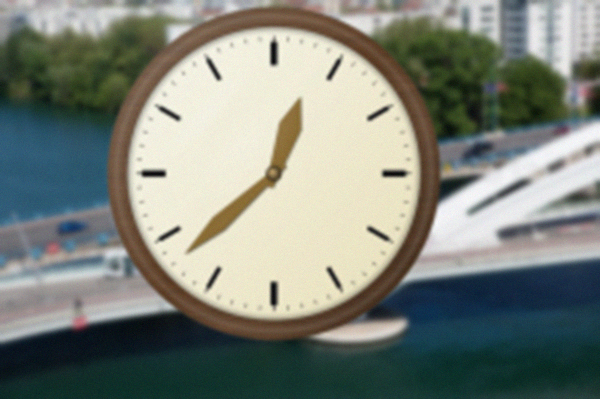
12:38
